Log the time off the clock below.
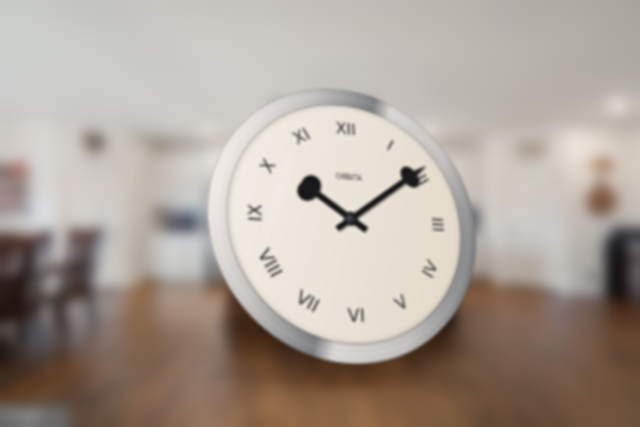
10:09
